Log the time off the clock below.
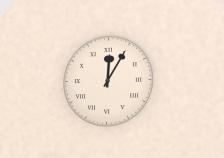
12:05
